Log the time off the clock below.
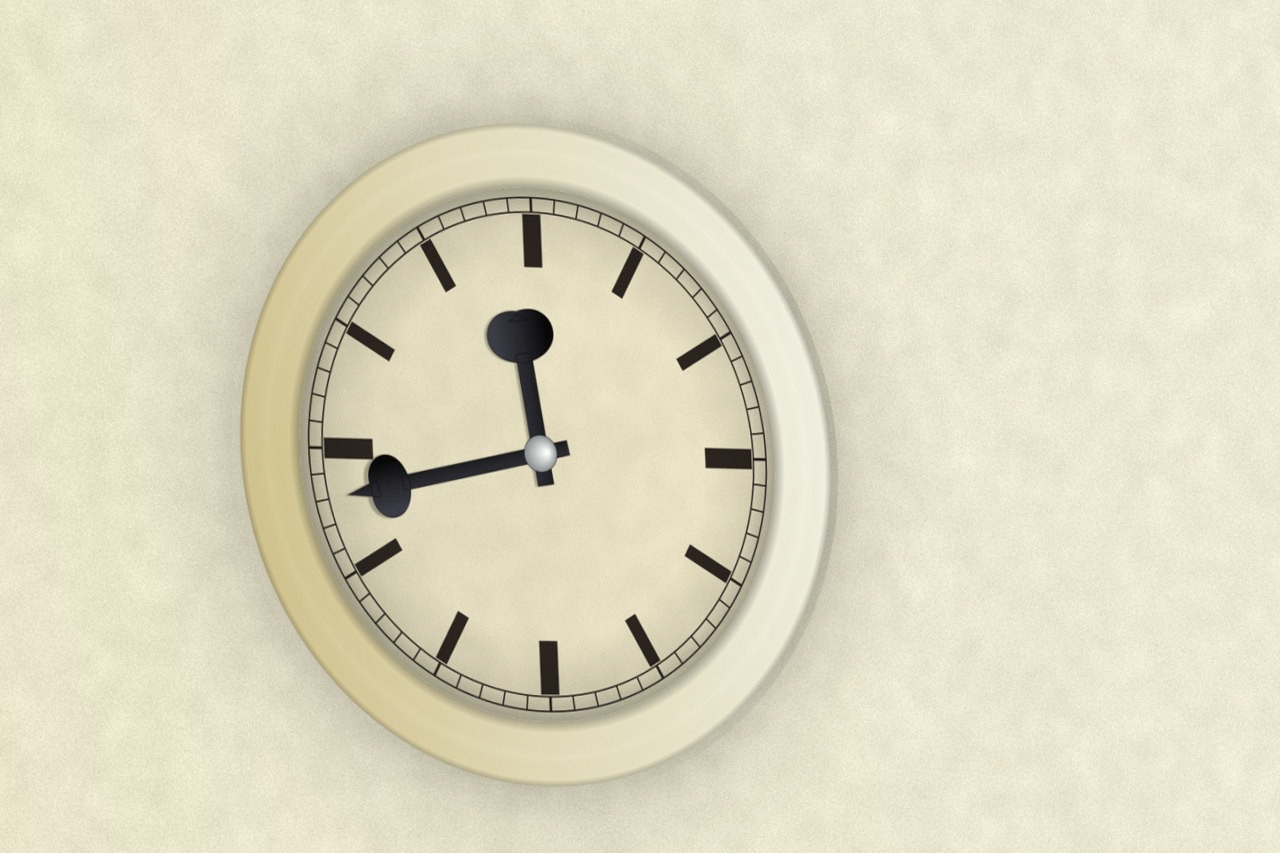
11:43
